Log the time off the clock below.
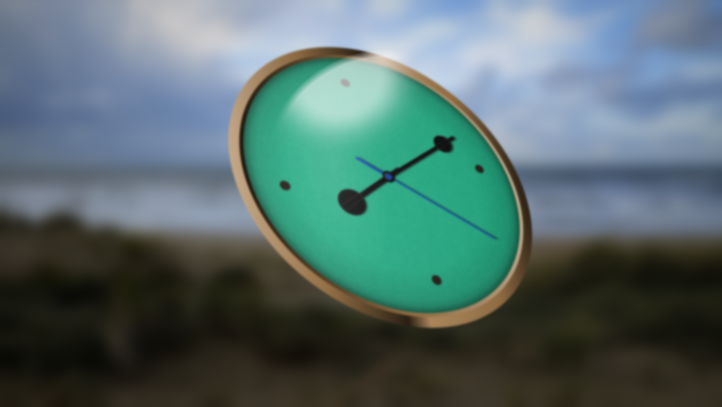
8:11:22
